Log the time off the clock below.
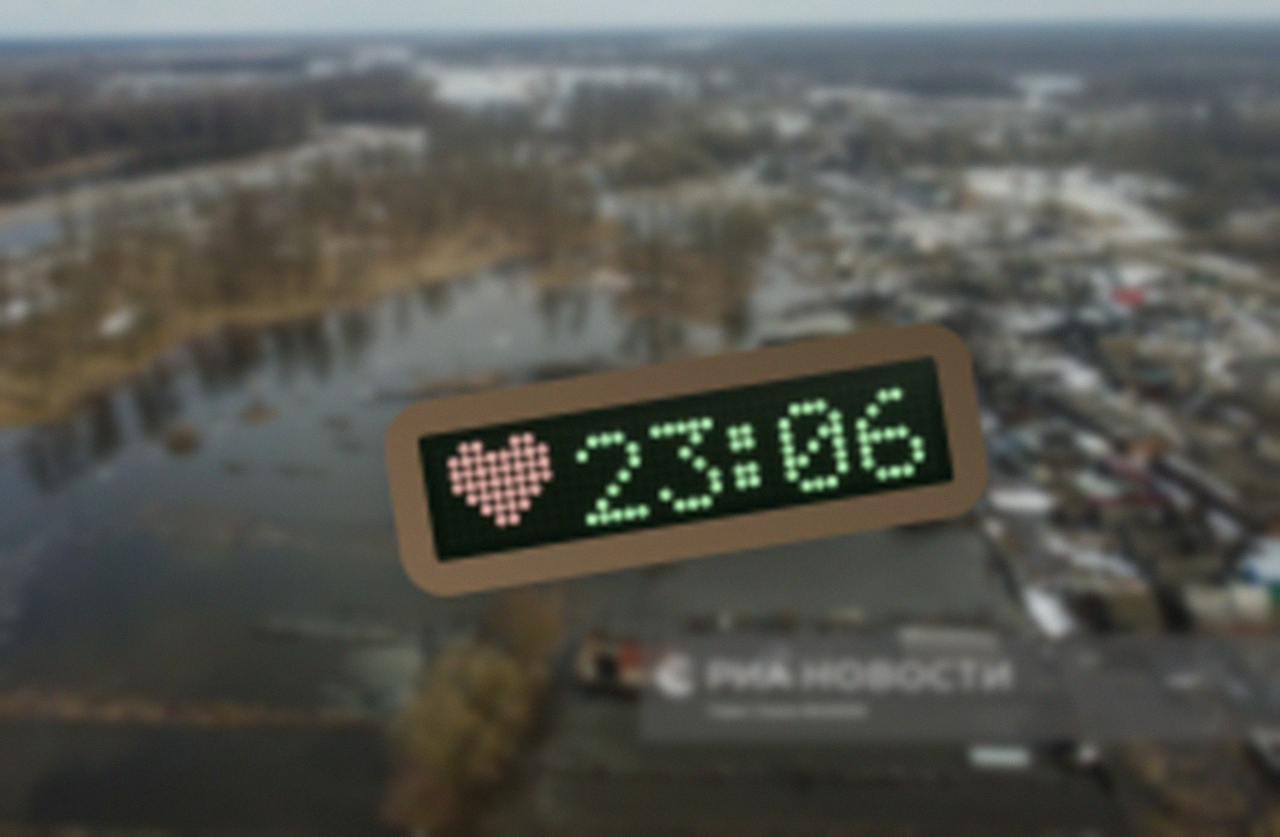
23:06
